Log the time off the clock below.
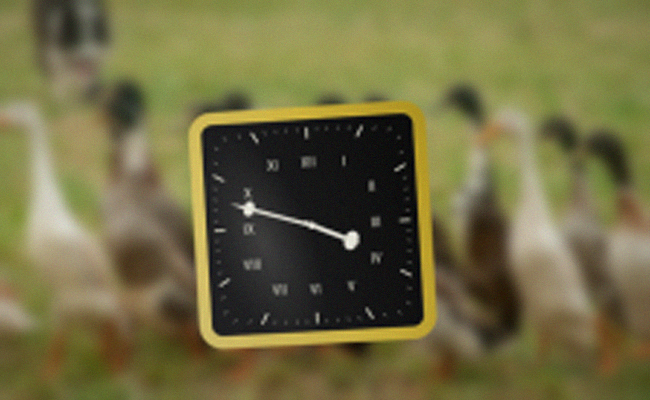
3:48
